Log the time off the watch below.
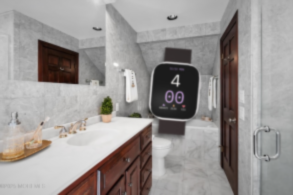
4:00
